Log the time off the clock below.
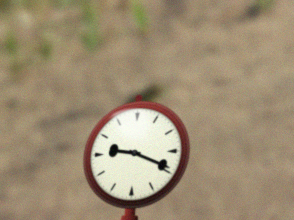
9:19
